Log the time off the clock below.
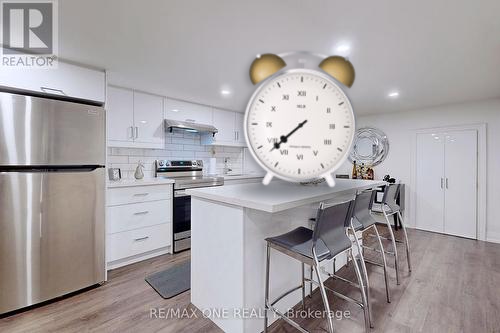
7:38
